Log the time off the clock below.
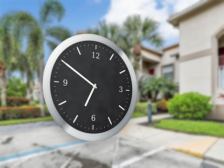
6:50
